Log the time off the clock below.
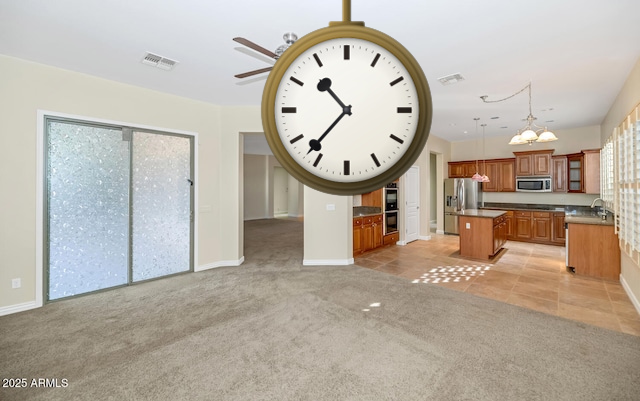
10:37
